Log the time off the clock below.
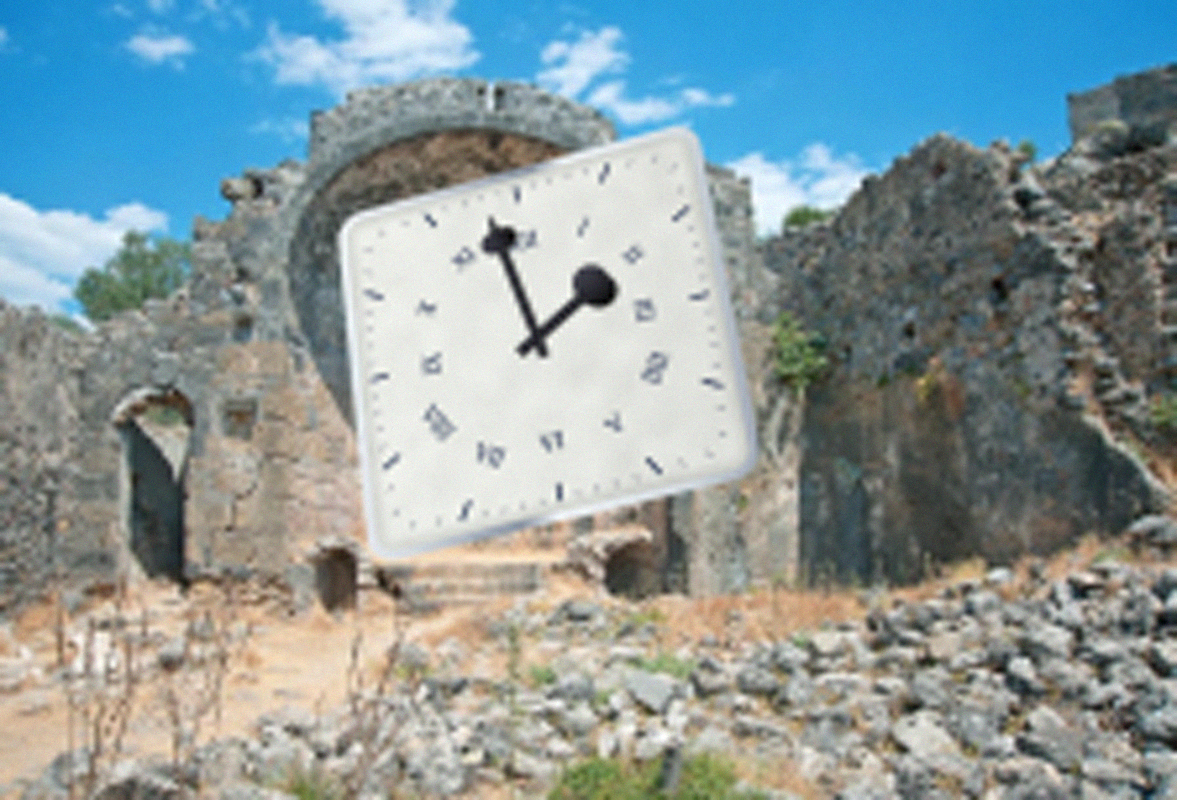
1:58
